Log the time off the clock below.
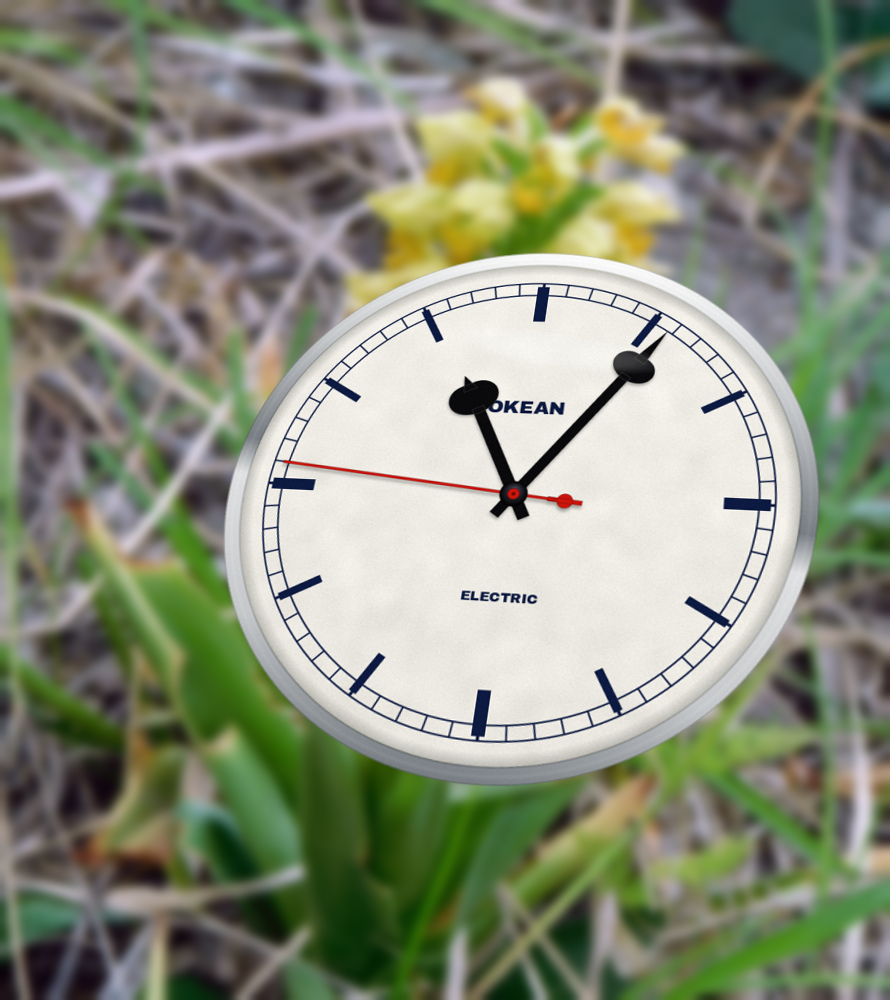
11:05:46
